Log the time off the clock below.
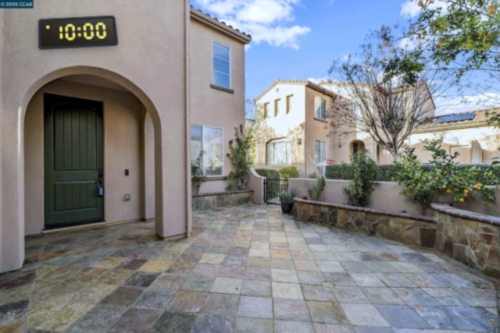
10:00
